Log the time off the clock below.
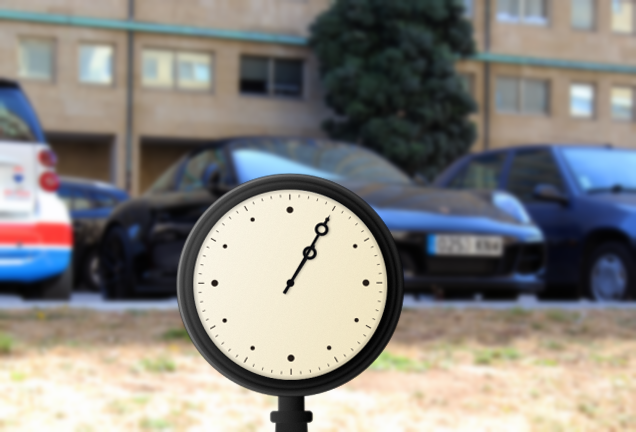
1:05
